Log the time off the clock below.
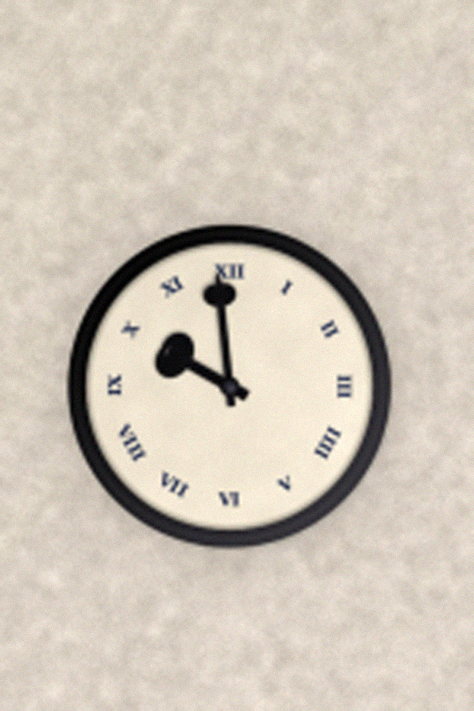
9:59
